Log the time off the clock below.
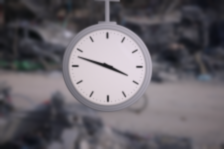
3:48
